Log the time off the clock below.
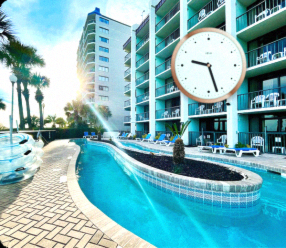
9:27
